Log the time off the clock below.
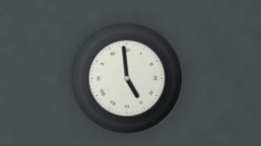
4:59
